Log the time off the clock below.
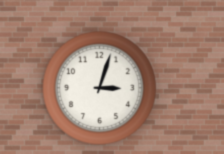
3:03
